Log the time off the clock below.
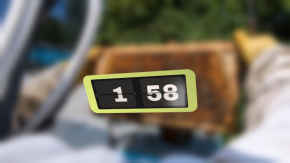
1:58
